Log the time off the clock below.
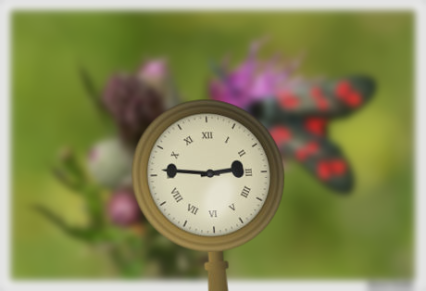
2:46
